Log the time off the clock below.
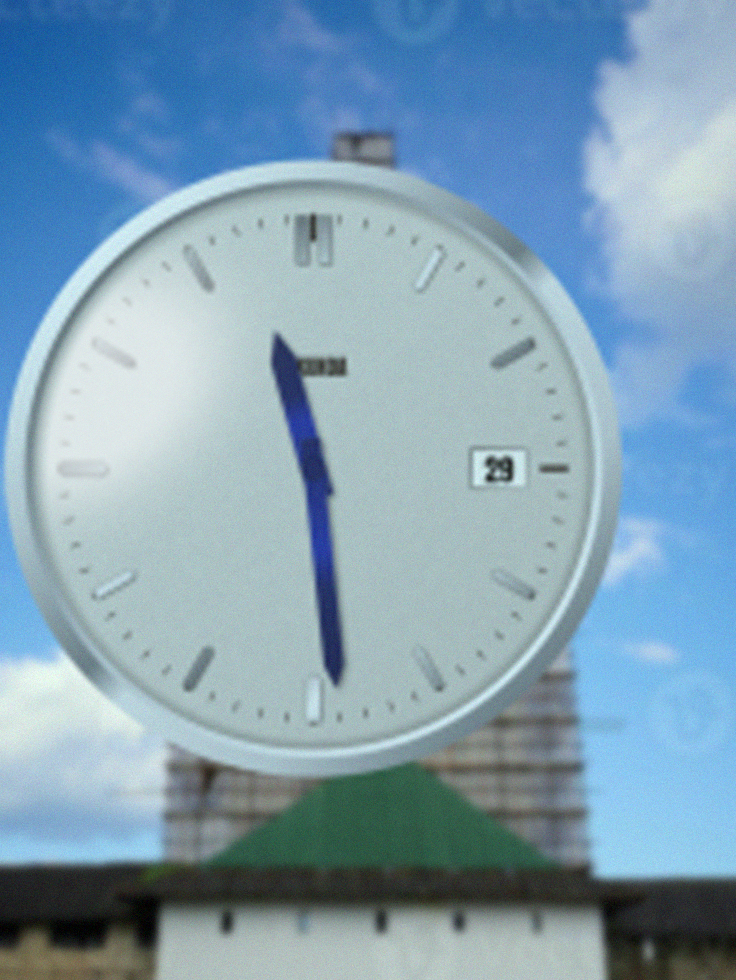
11:29
